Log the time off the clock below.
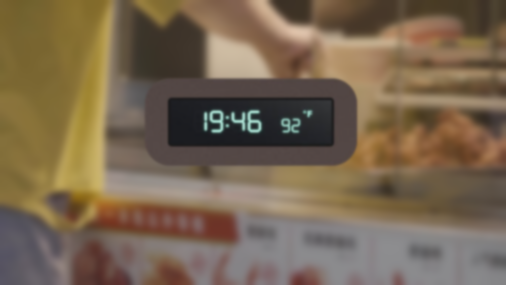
19:46
